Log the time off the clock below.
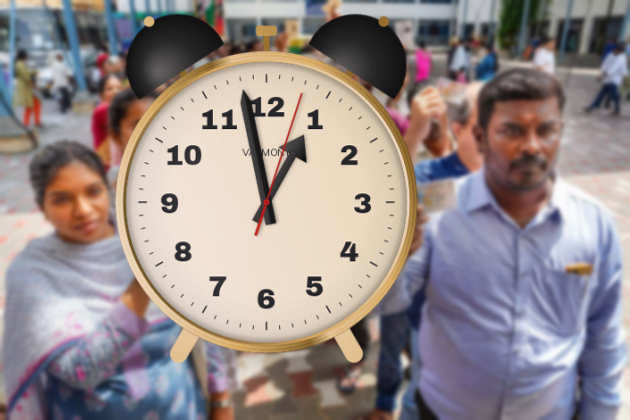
12:58:03
